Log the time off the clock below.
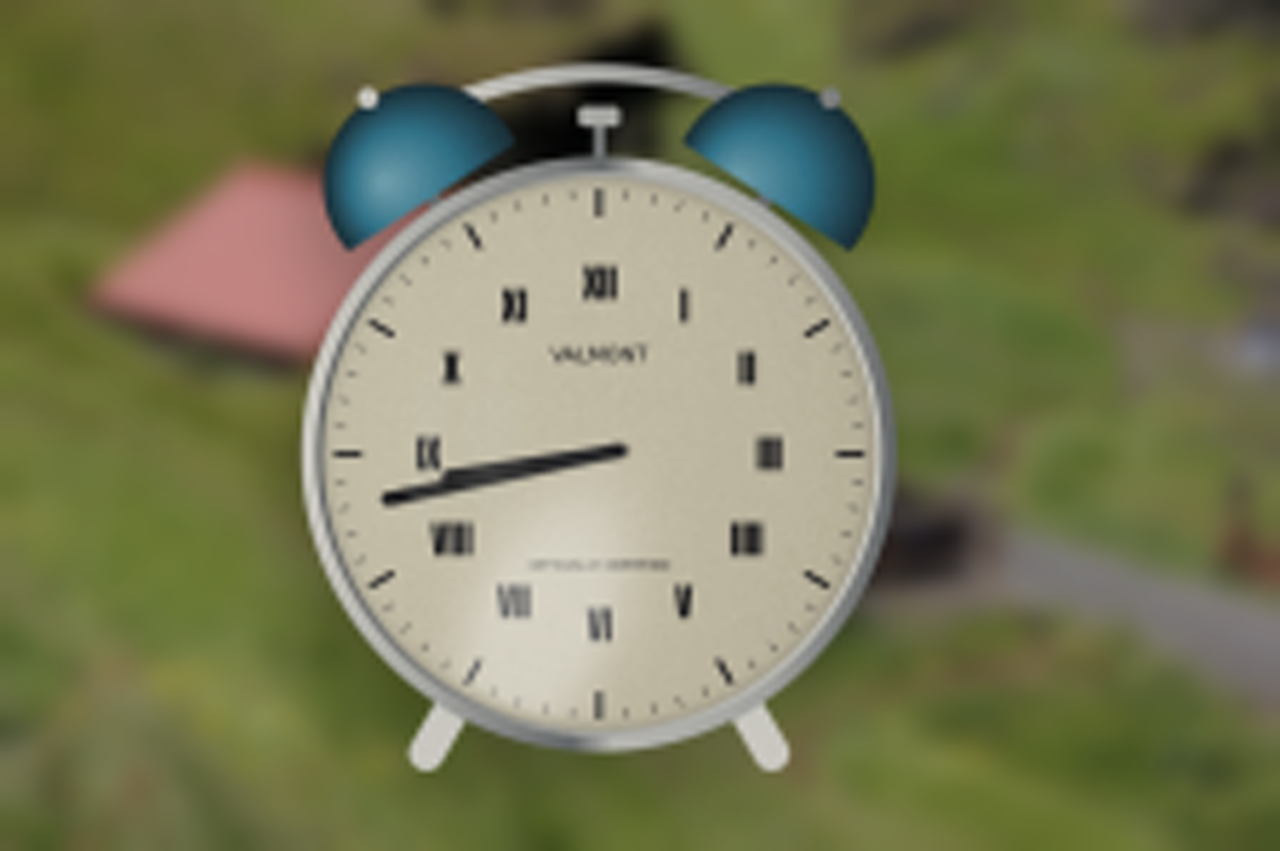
8:43
